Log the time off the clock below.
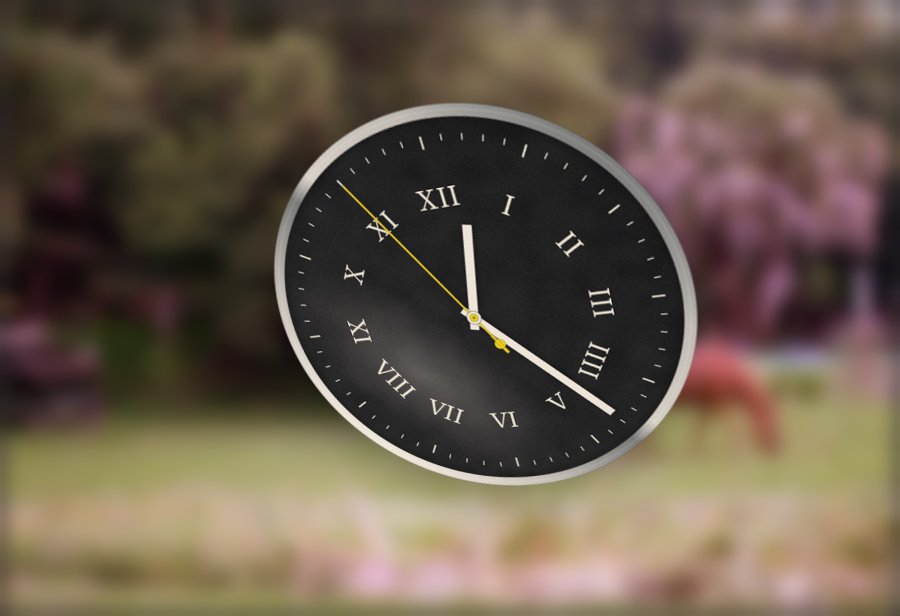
12:22:55
